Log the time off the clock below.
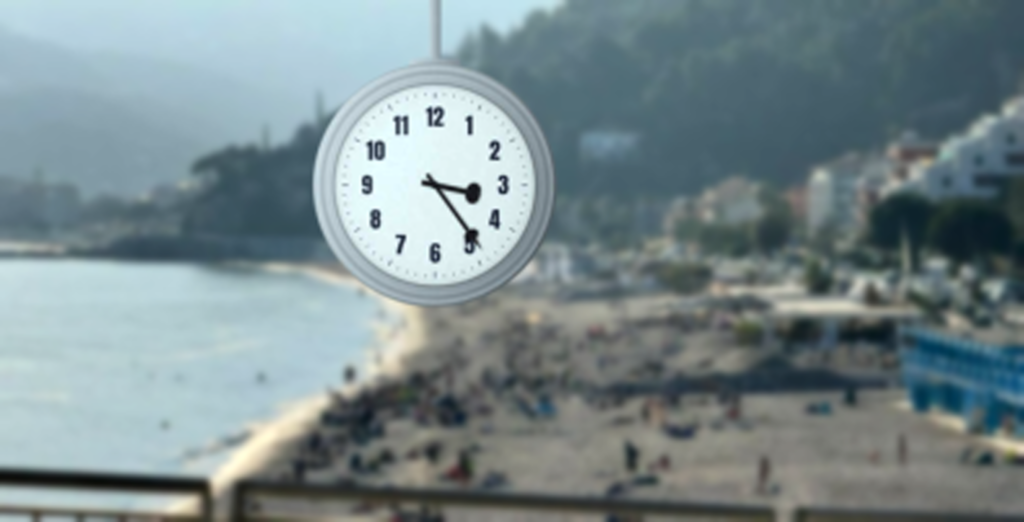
3:24
